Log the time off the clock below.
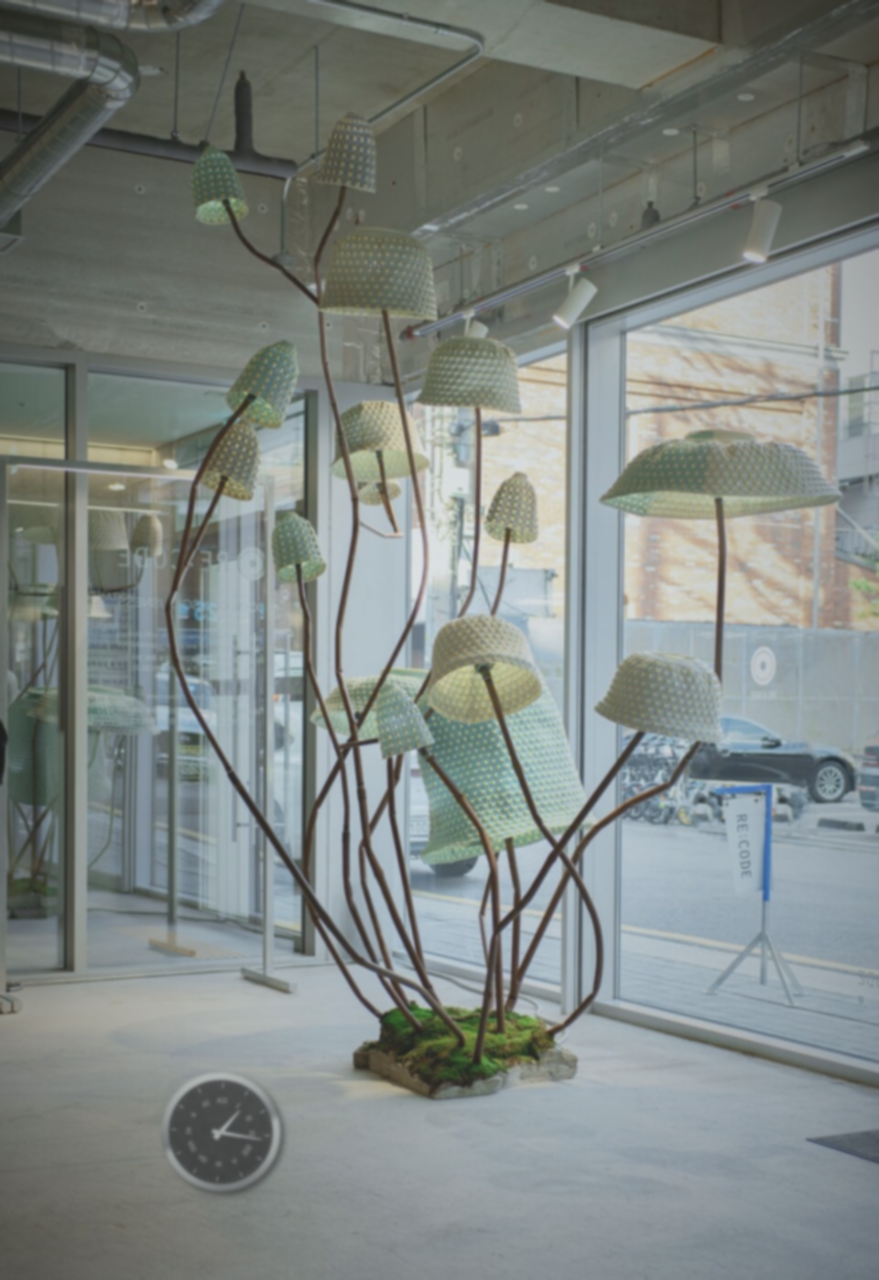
1:16
